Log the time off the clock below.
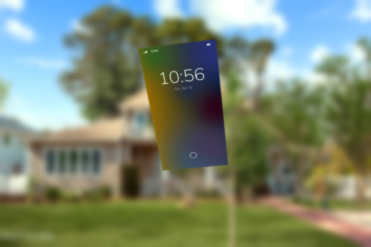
10:56
